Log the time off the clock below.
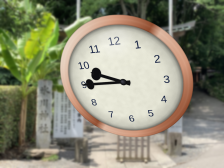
9:45
